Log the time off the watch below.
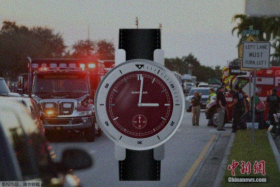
3:01
